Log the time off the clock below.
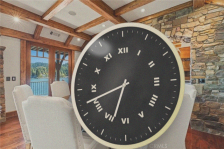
6:42
